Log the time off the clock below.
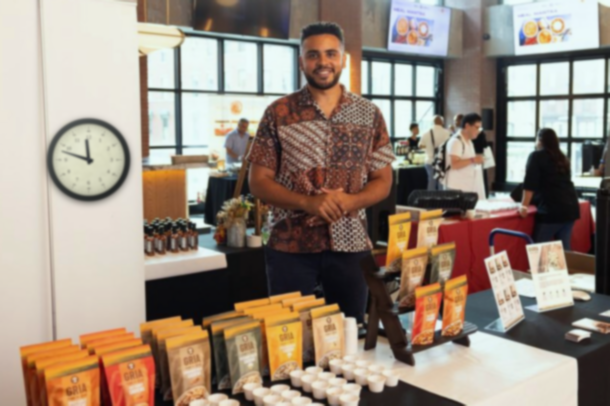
11:48
